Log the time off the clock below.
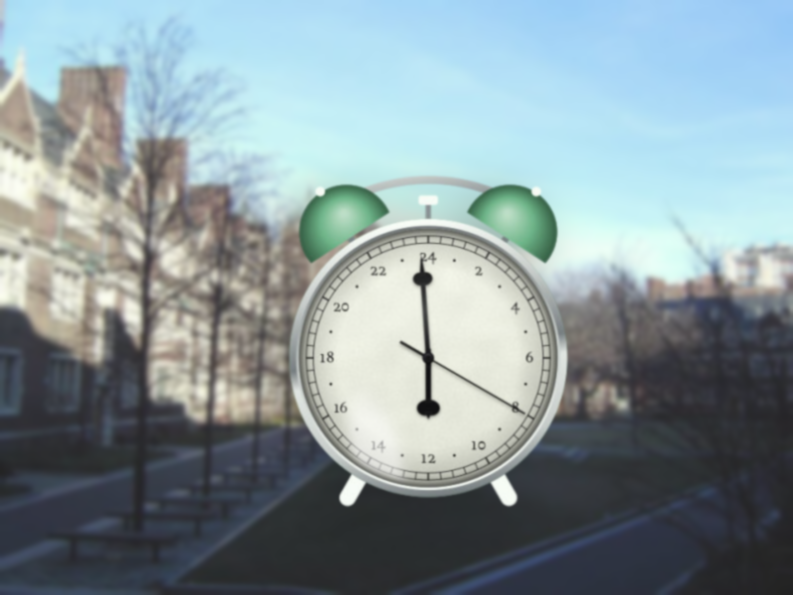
11:59:20
